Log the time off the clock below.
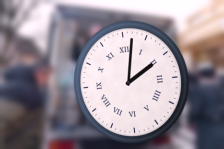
2:02
